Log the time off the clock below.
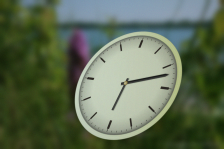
6:12
